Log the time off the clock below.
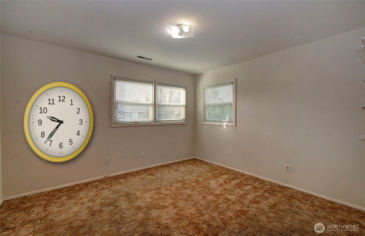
9:37
